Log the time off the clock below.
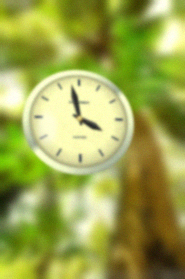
3:58
